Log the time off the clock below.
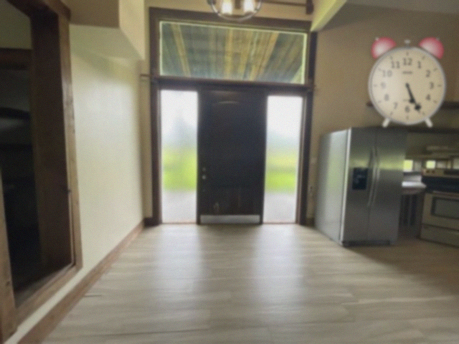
5:26
